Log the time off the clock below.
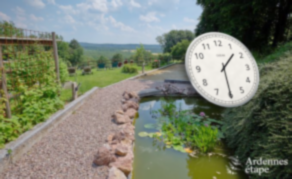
1:30
